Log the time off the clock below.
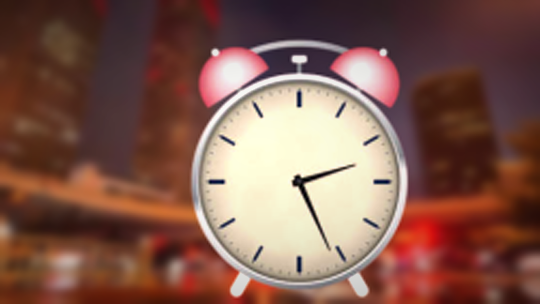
2:26
